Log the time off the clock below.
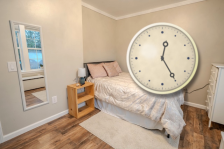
12:25
